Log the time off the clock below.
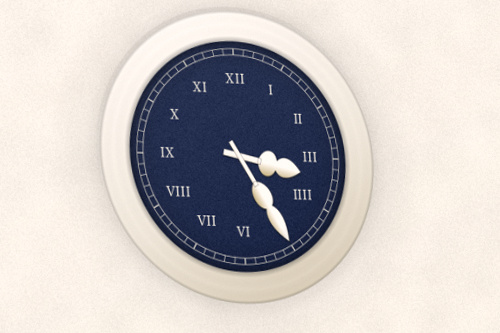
3:25
